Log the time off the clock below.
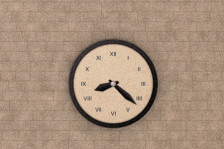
8:22
